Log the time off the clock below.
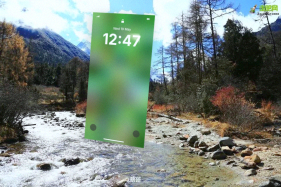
12:47
